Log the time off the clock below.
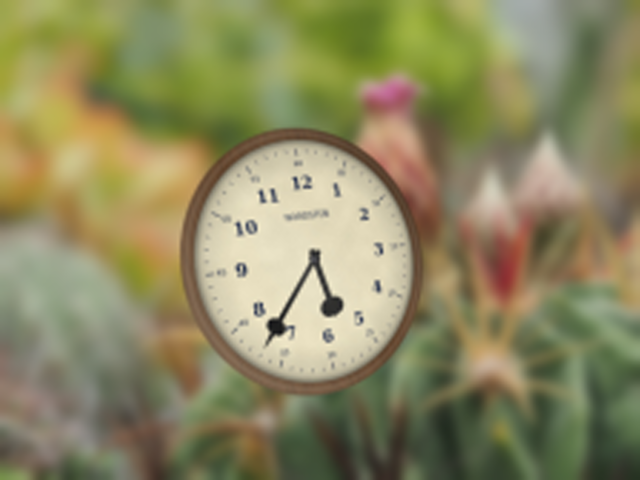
5:37
